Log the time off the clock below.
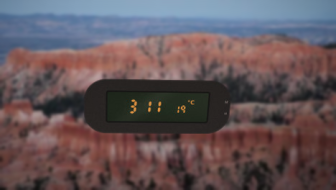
3:11
